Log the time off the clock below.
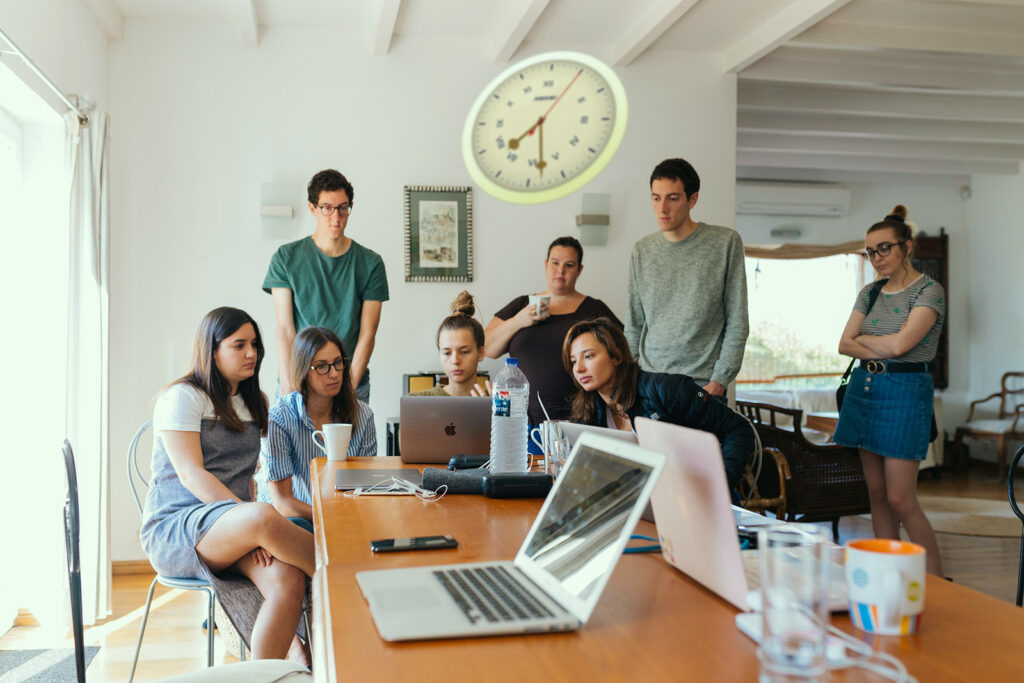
7:28:05
